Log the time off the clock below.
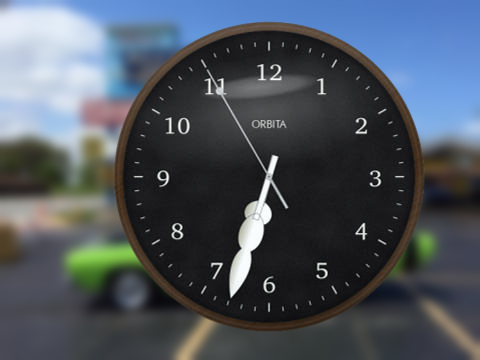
6:32:55
